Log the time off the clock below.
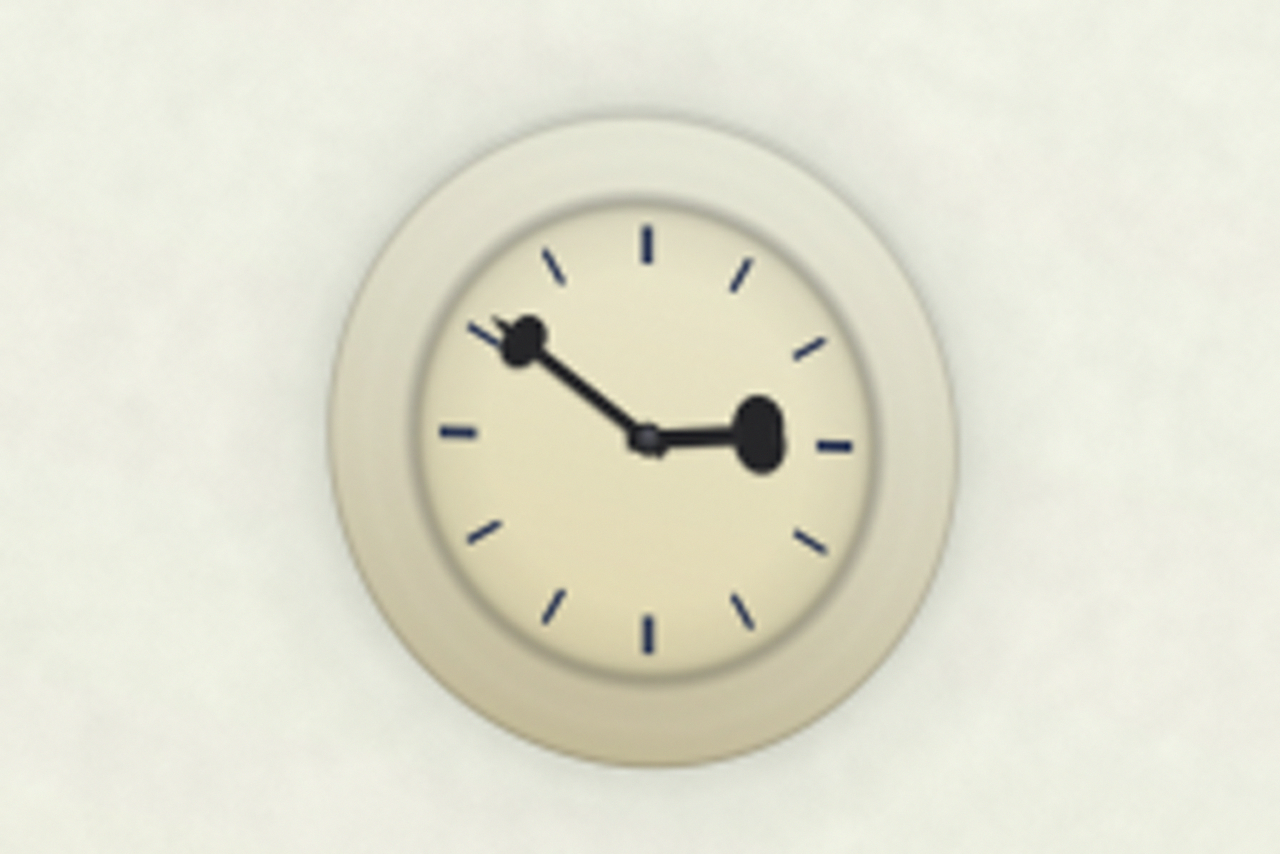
2:51
